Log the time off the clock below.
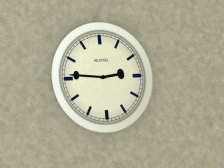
2:46
